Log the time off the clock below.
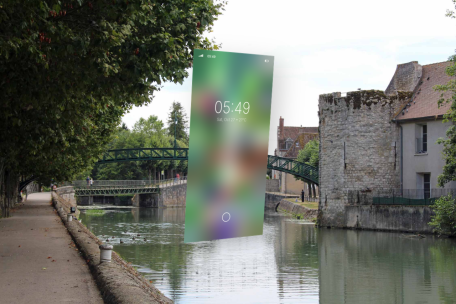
5:49
